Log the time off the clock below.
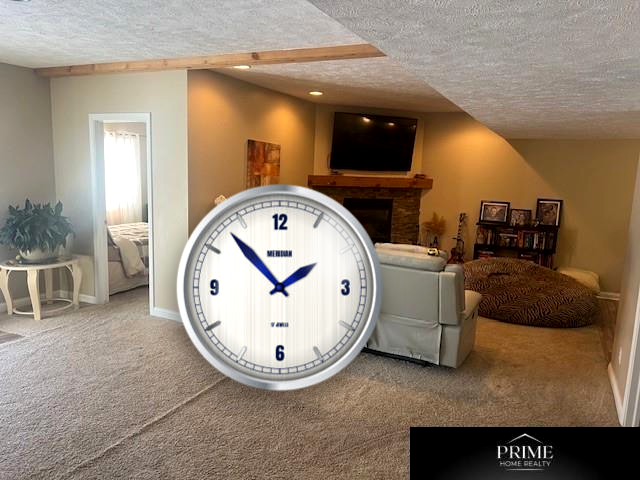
1:53
